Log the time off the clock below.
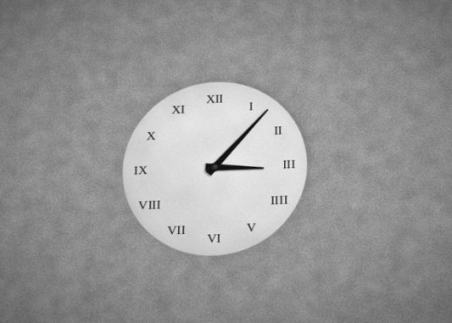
3:07
